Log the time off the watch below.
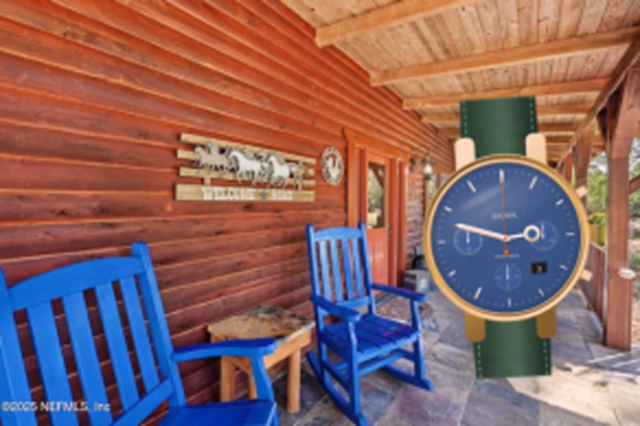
2:48
